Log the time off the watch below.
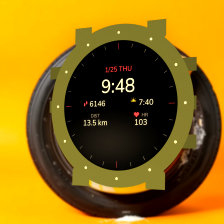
9:48
